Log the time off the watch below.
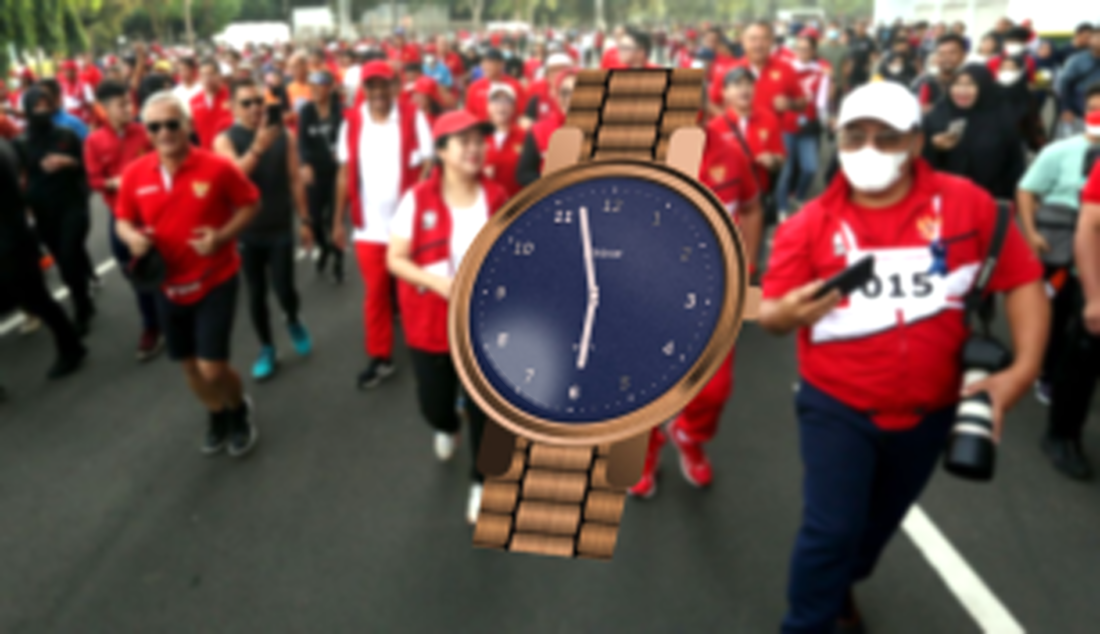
5:57
